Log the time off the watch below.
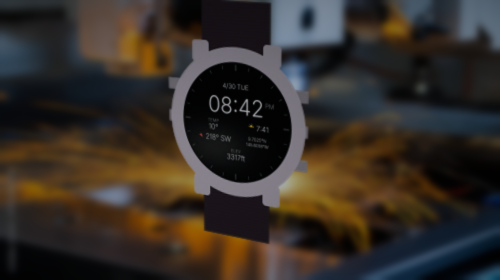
8:42
